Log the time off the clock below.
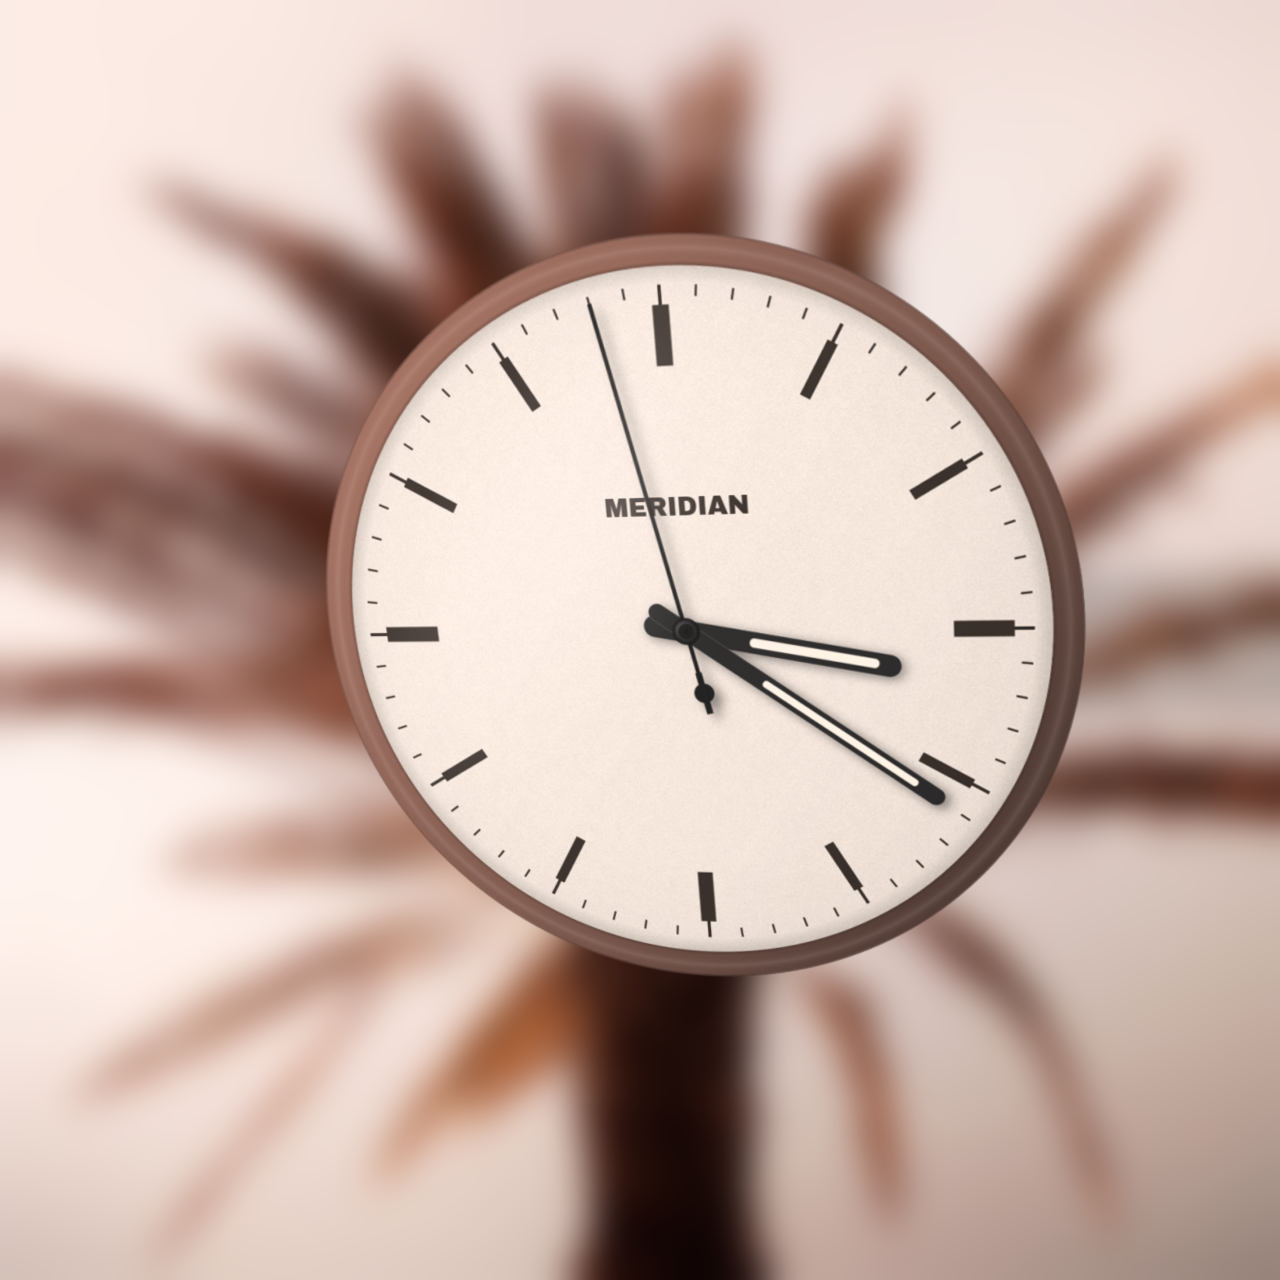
3:20:58
